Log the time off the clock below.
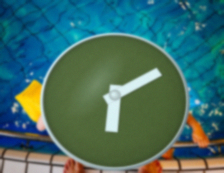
6:10
